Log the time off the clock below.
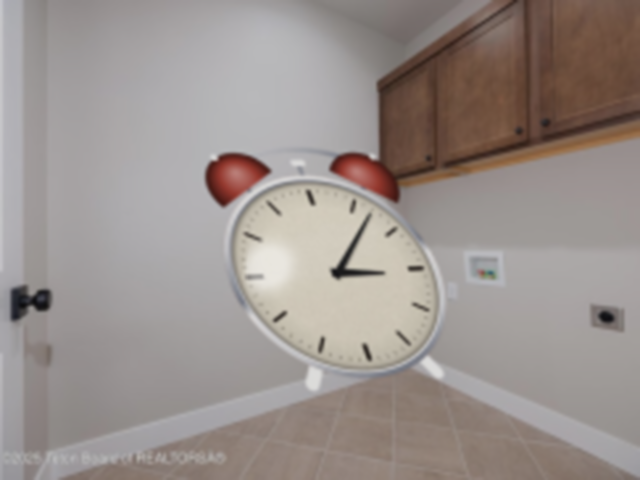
3:07
